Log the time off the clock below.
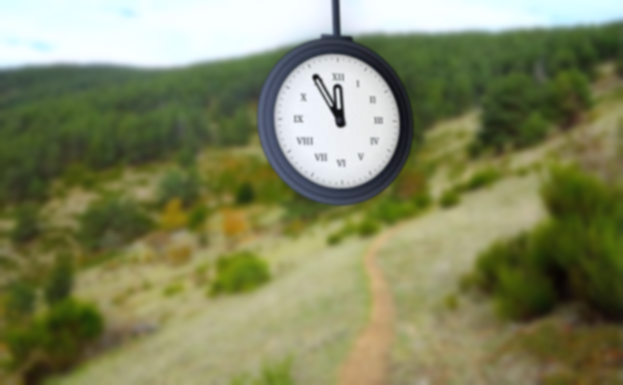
11:55
